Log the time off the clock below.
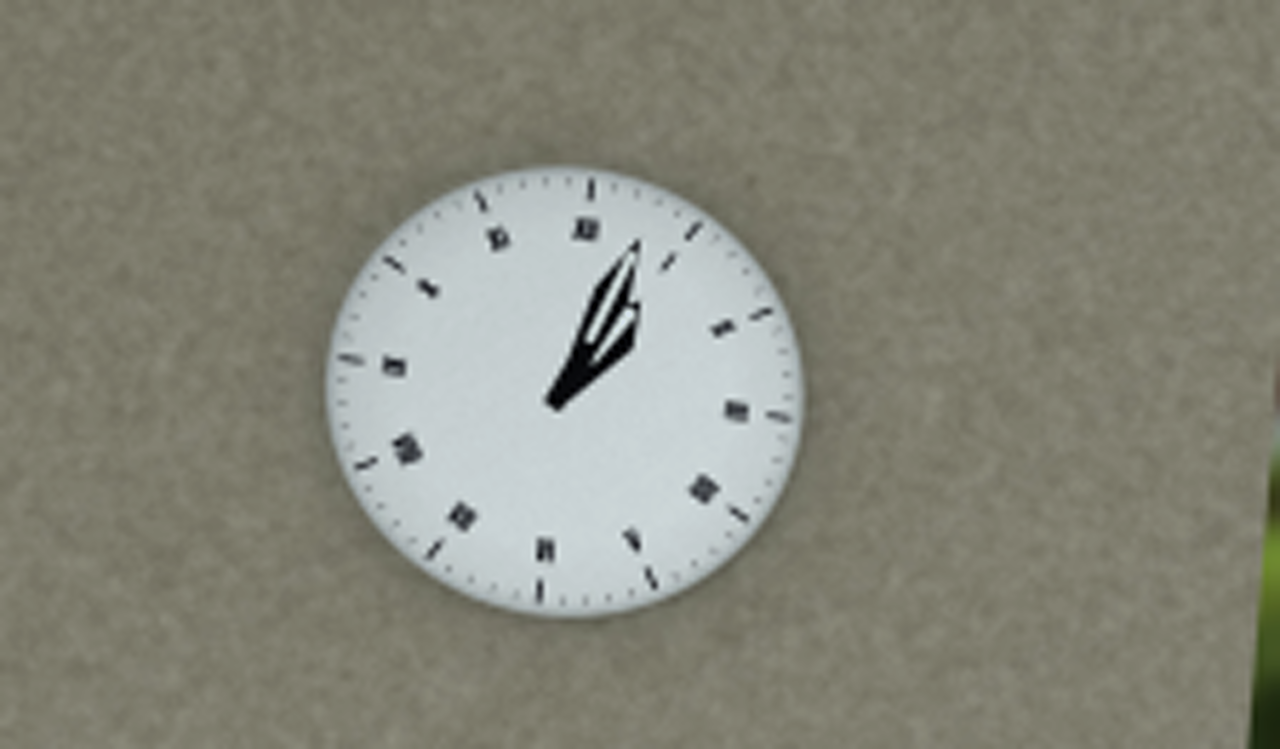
1:03
